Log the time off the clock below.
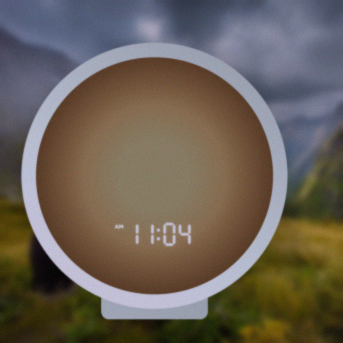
11:04
